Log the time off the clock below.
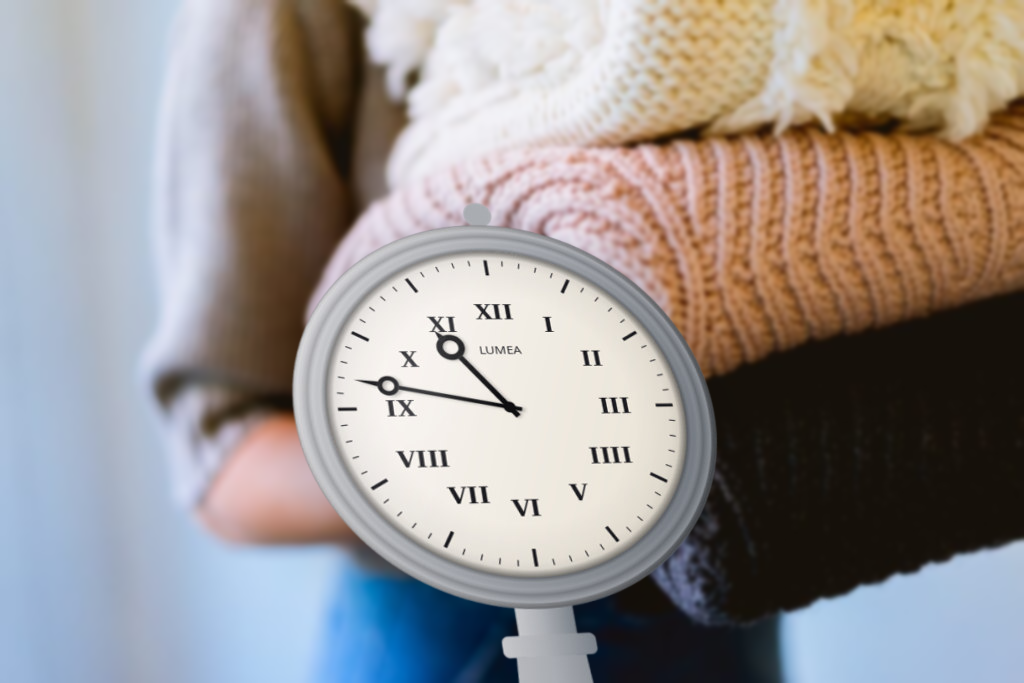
10:47
